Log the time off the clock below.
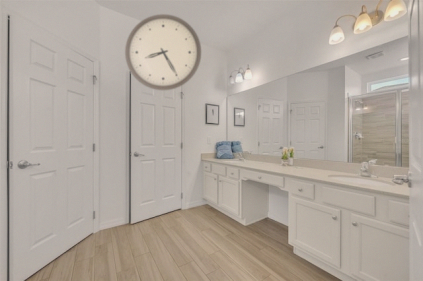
8:25
